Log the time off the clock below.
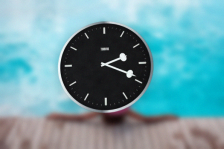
2:19
